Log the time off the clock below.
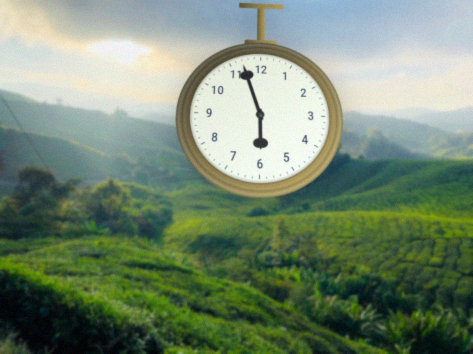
5:57
